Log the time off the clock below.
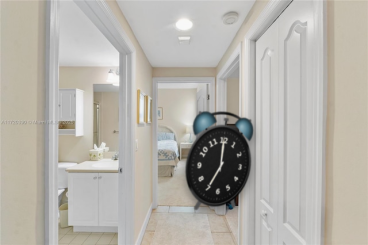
7:00
